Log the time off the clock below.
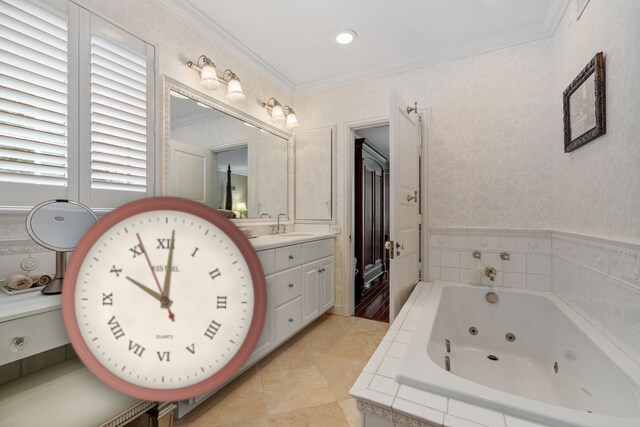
10:00:56
